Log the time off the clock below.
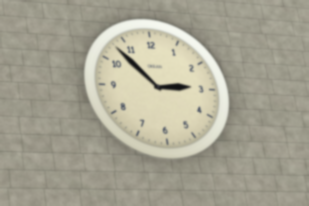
2:53
